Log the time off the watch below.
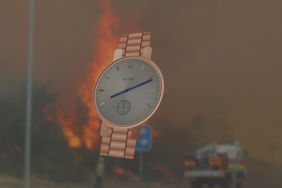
8:11
